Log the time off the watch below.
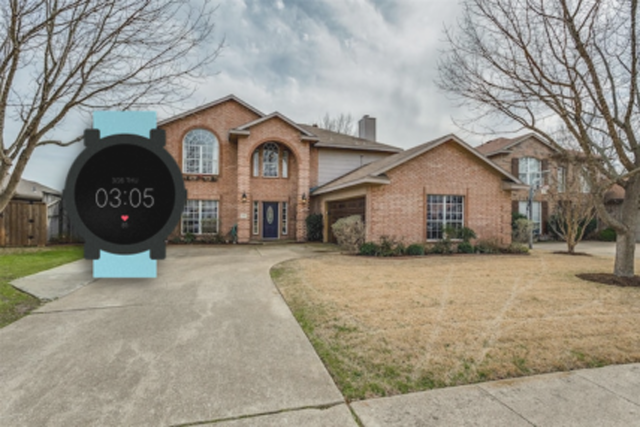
3:05
